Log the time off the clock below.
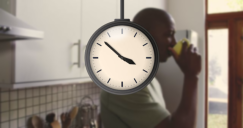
3:52
